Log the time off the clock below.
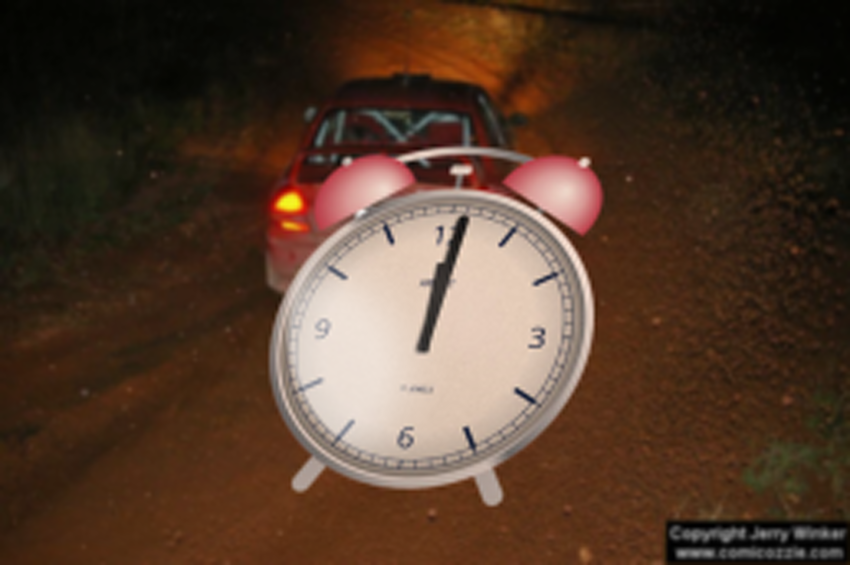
12:01
